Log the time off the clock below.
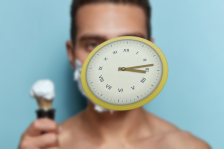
3:13
